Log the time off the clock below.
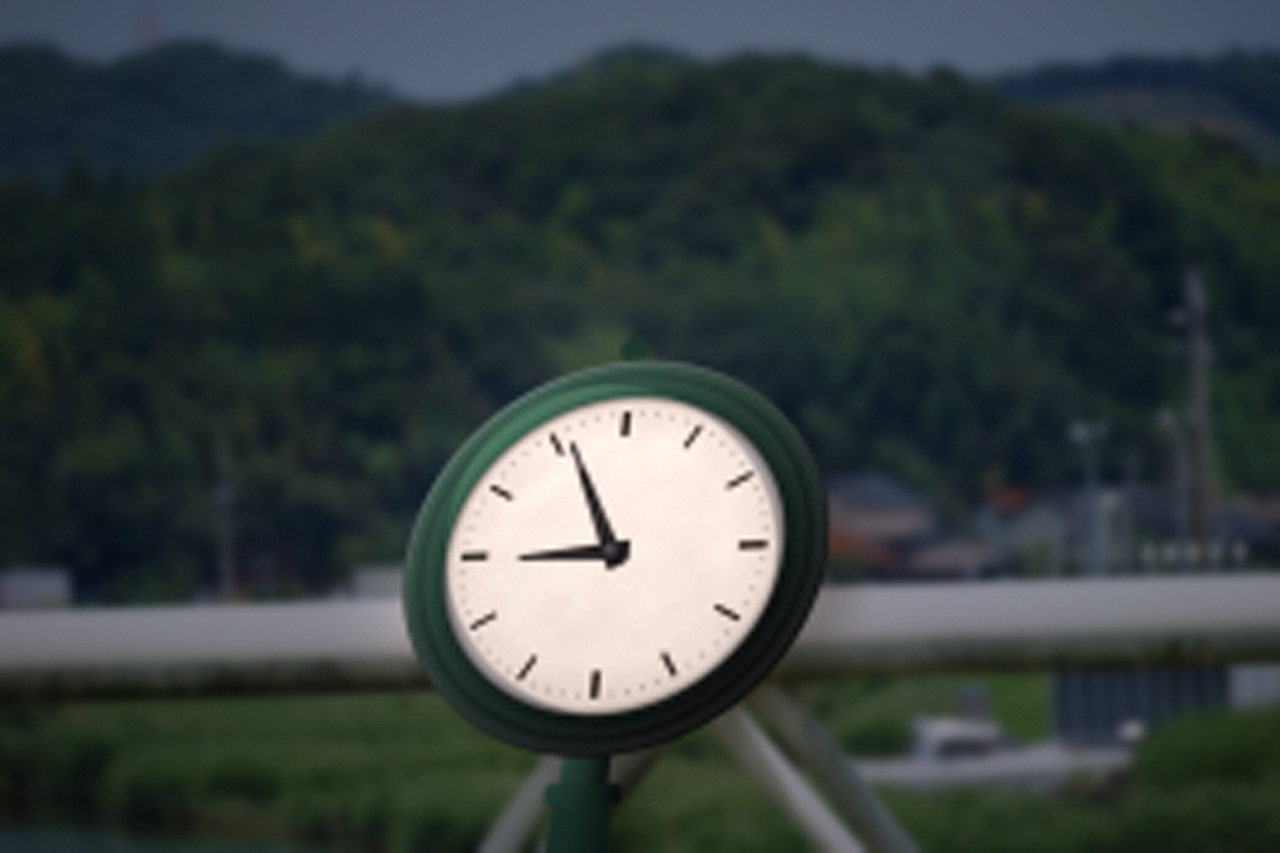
8:56
